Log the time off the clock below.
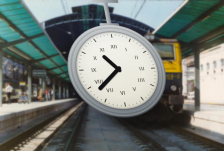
10:38
